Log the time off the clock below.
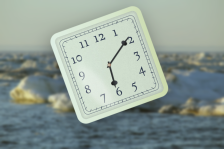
6:09
